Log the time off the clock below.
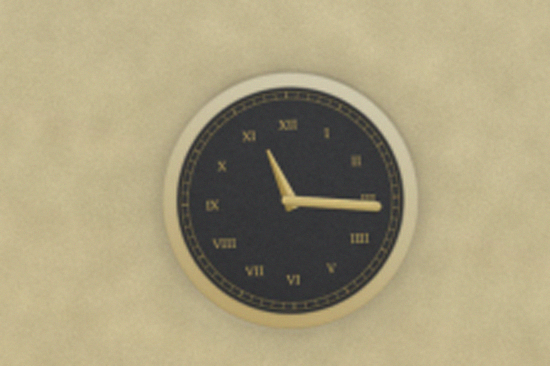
11:16
